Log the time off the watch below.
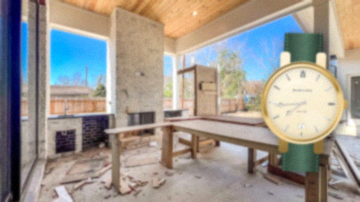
7:44
